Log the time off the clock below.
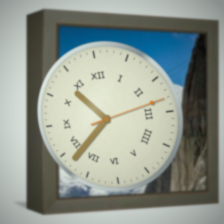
10:38:13
